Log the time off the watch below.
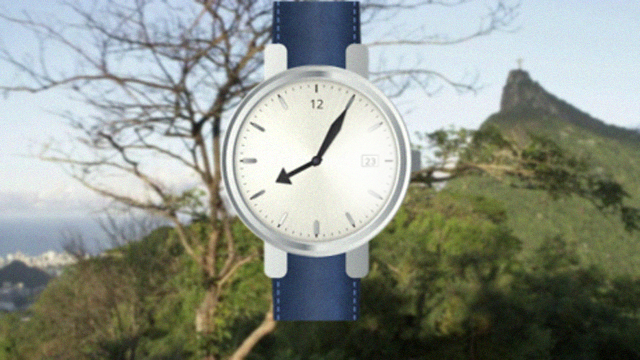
8:05
